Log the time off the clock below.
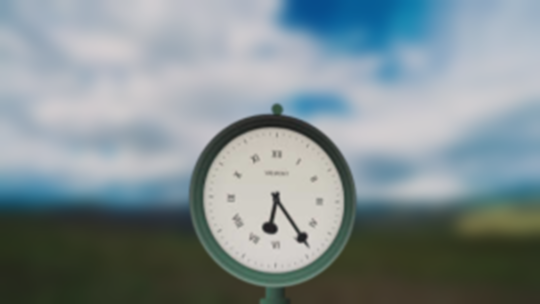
6:24
